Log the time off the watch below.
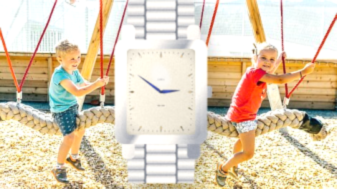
2:51
